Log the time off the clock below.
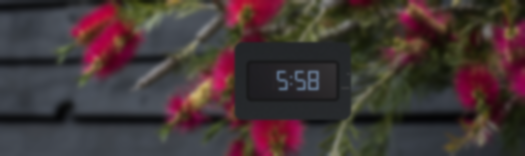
5:58
